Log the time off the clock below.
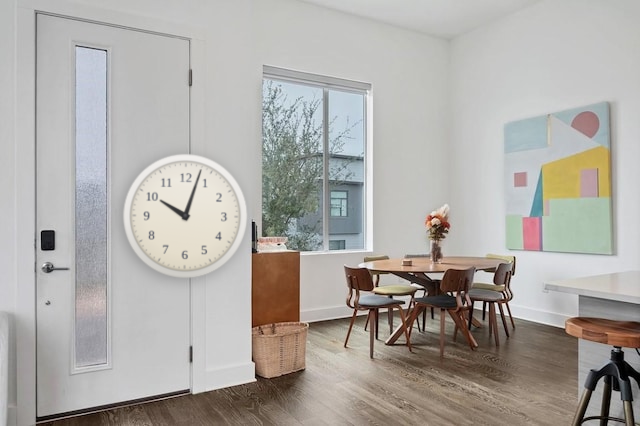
10:03
